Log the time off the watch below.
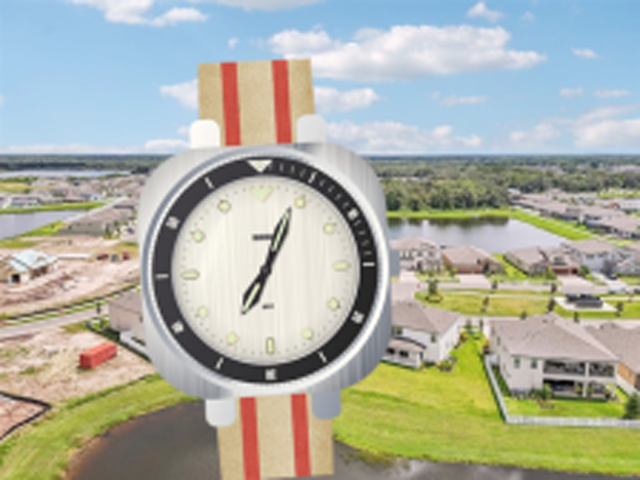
7:04
